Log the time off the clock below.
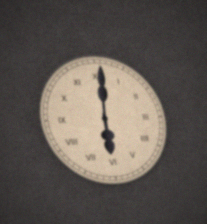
6:01
